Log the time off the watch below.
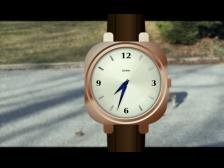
7:33
